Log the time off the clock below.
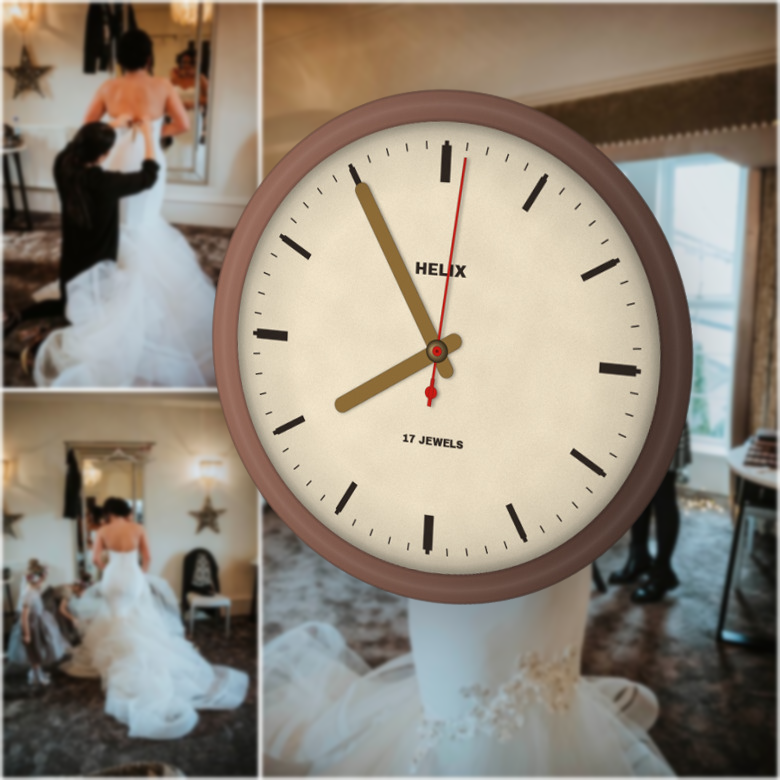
7:55:01
